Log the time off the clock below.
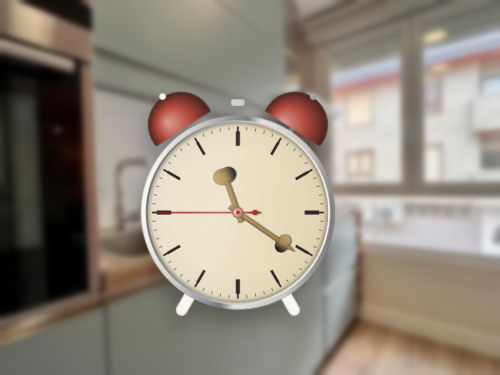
11:20:45
